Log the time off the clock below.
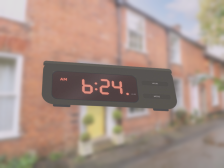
6:24
